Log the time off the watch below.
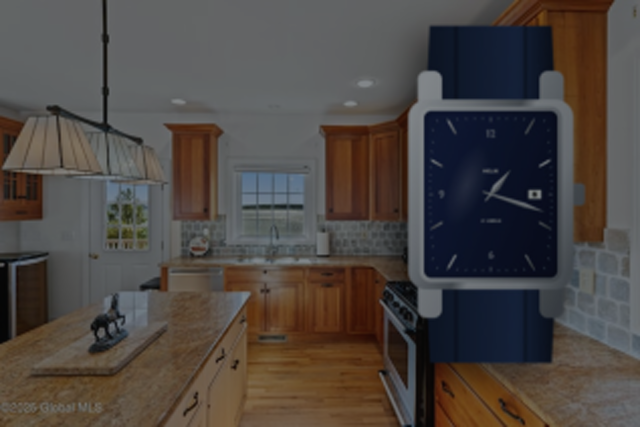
1:18
